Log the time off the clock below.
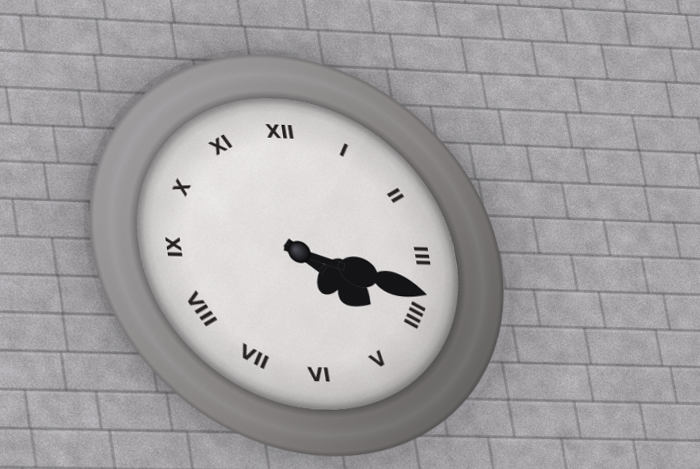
4:18
